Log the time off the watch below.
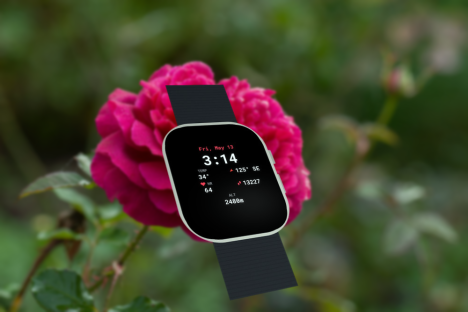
3:14
